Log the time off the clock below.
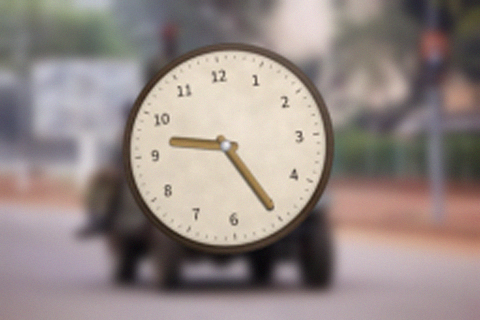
9:25
